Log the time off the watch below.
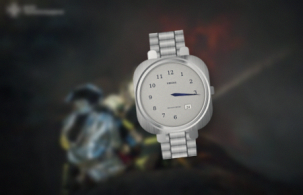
3:16
